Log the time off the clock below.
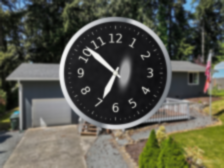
6:52
